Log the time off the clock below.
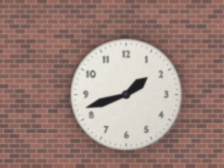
1:42
